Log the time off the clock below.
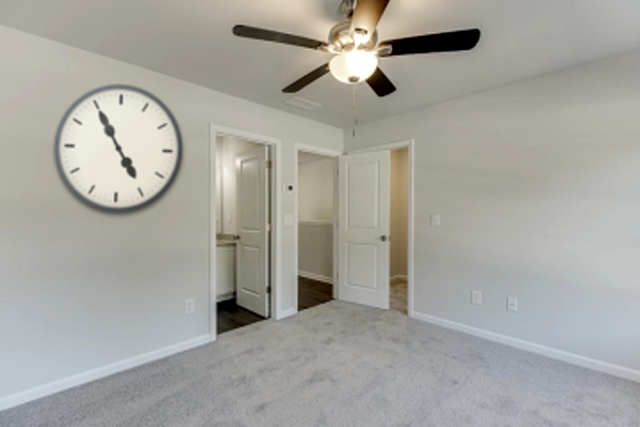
4:55
